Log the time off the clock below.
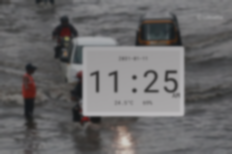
11:25
